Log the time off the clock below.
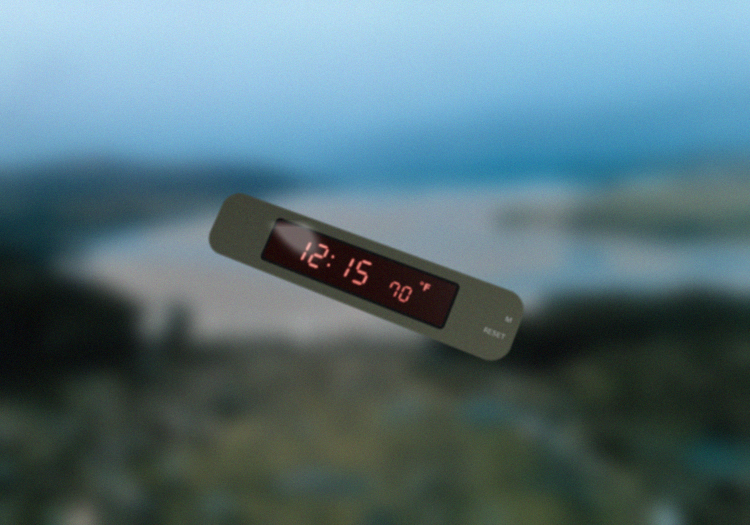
12:15
